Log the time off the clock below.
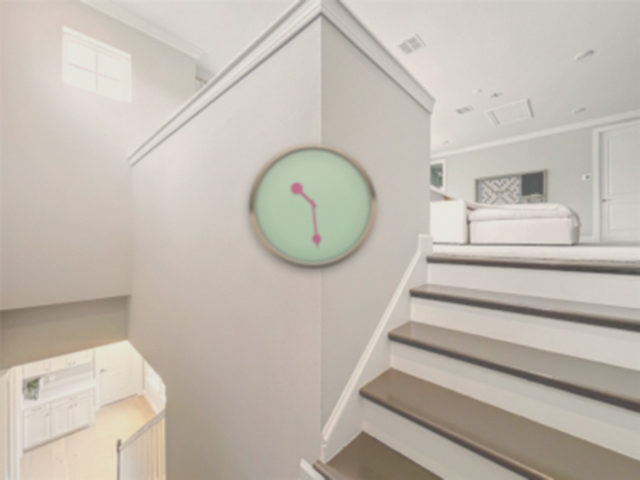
10:29
